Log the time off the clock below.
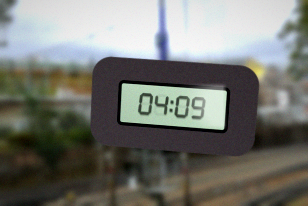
4:09
